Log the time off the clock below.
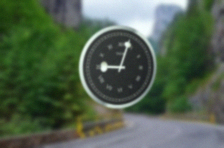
9:03
